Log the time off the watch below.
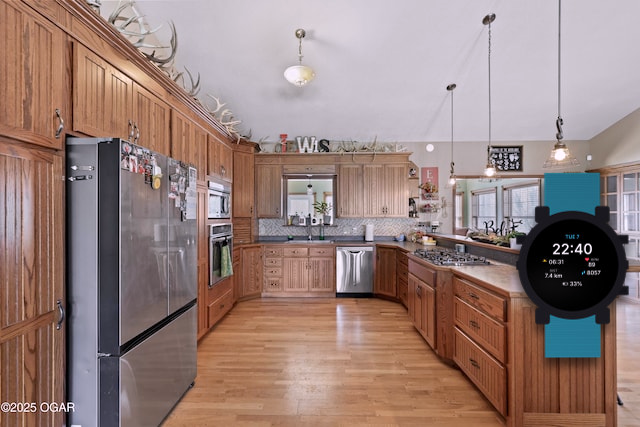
22:40
